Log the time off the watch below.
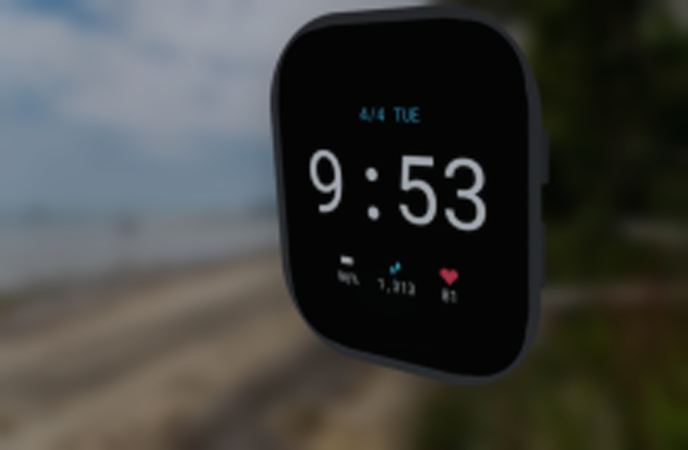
9:53
